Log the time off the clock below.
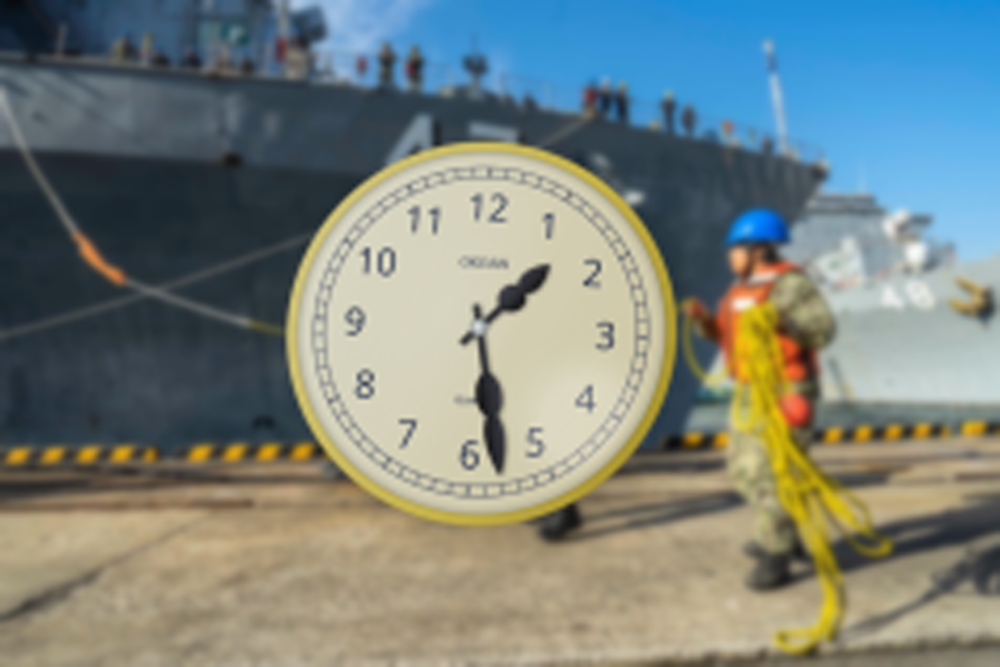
1:28
